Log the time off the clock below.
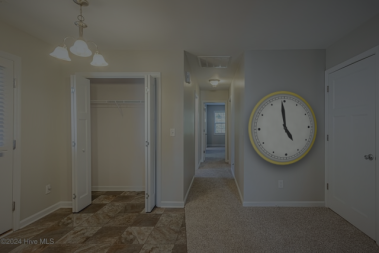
4:59
